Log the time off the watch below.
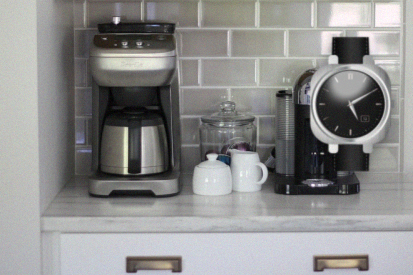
5:10
